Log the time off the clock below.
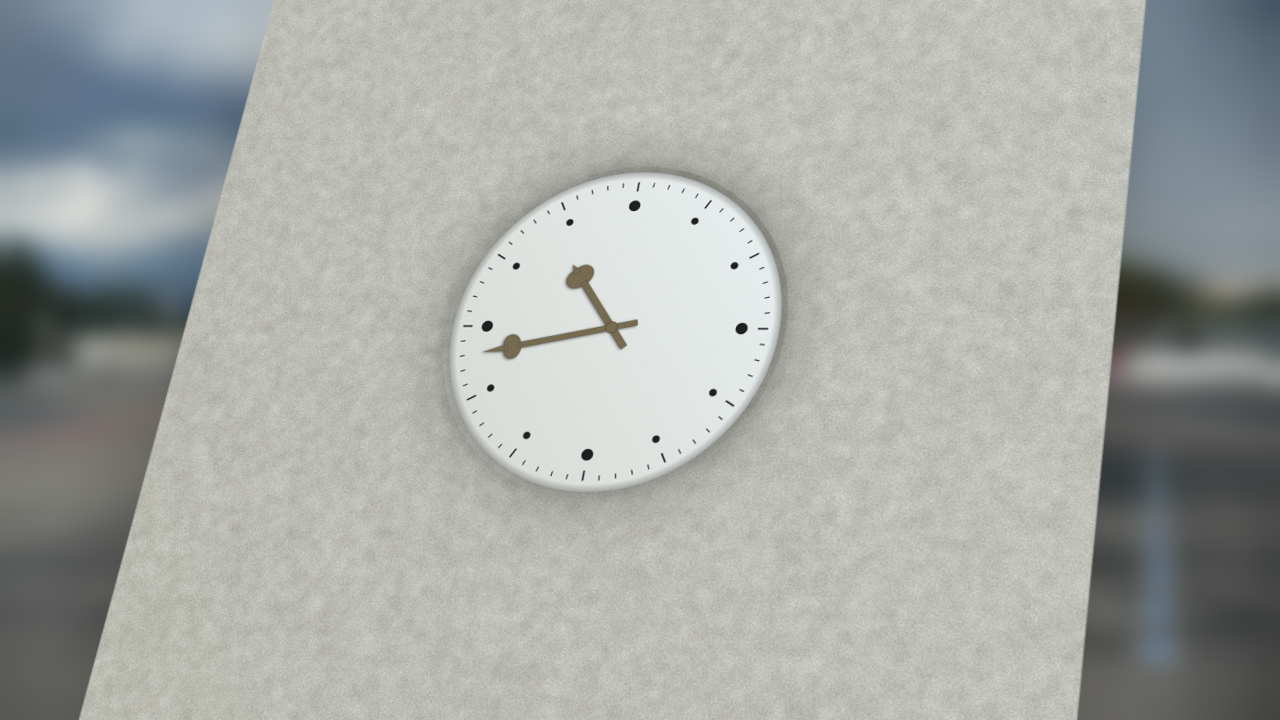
10:43
